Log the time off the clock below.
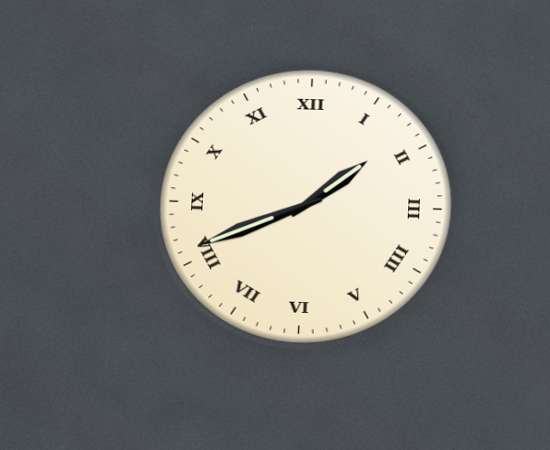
1:41
